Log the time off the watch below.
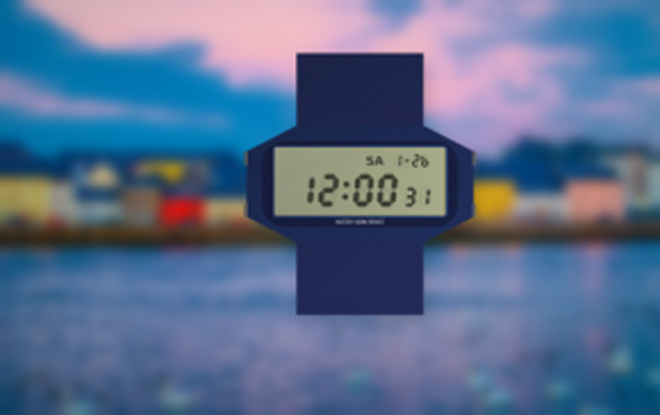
12:00:31
